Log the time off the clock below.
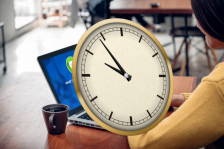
9:54
